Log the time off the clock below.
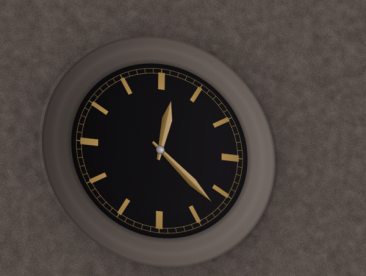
12:22
